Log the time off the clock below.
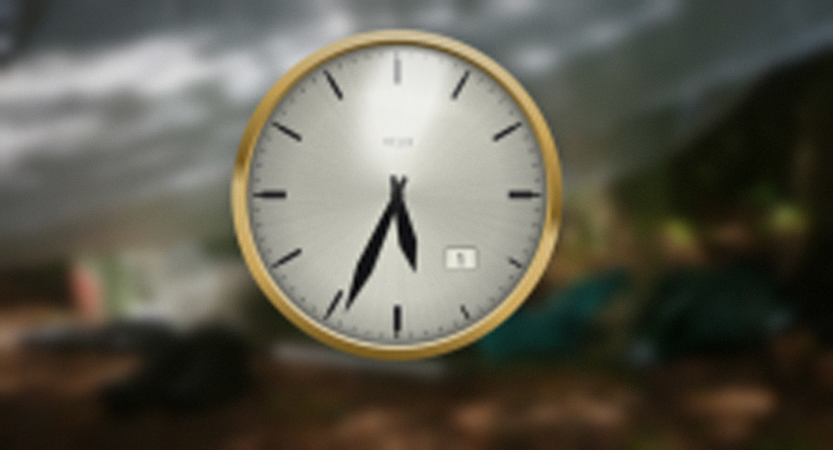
5:34
